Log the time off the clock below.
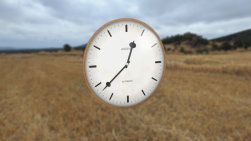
12:38
